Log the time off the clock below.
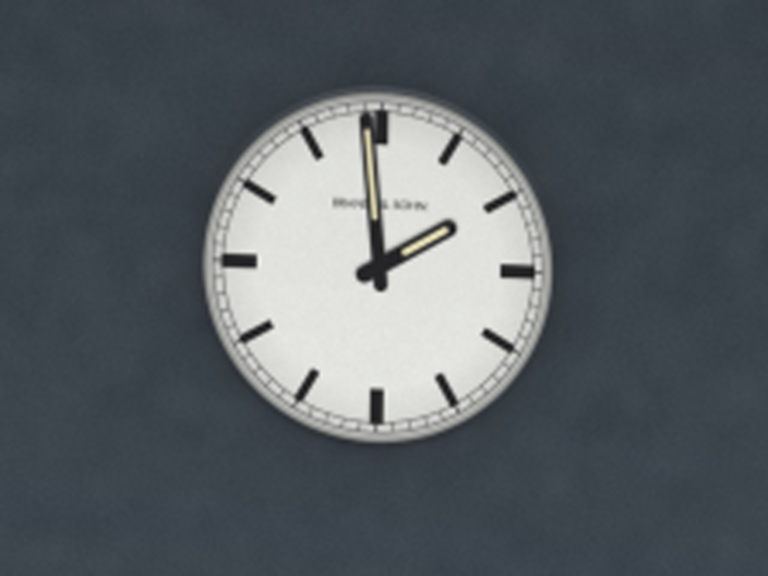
1:59
